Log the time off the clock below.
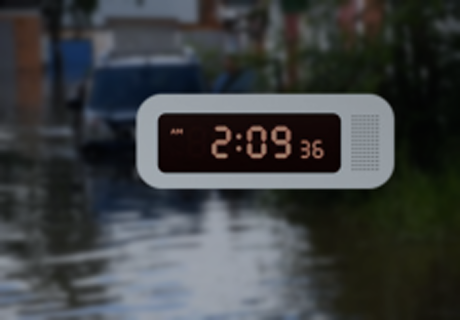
2:09:36
